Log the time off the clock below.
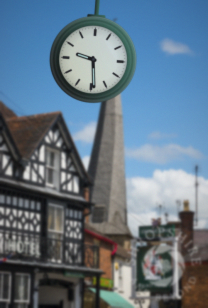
9:29
